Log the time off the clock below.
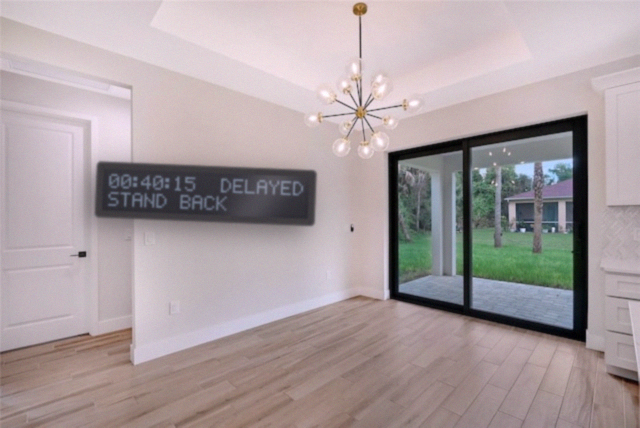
0:40:15
